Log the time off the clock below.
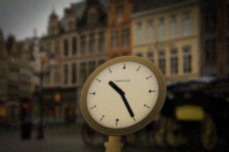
10:25
